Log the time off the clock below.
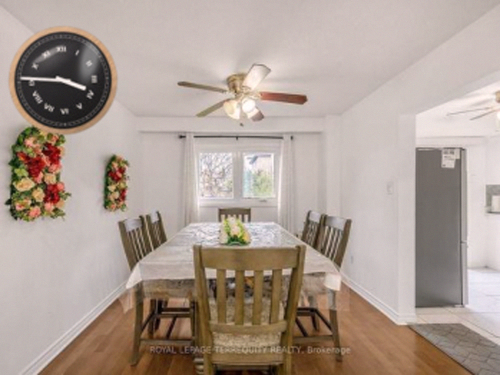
3:46
